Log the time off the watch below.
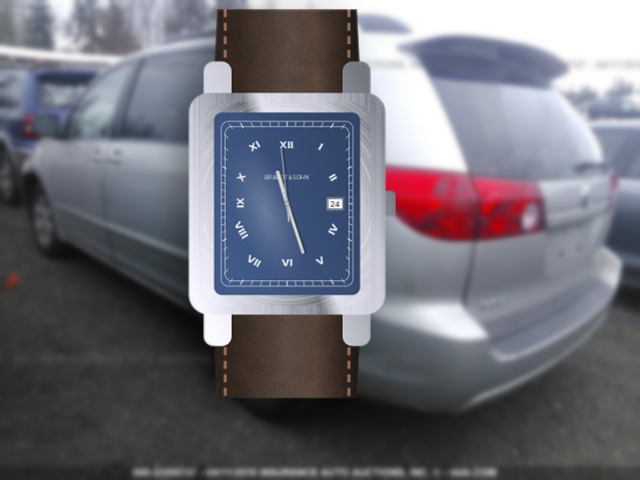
11:26:59
